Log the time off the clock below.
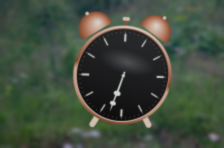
6:33
